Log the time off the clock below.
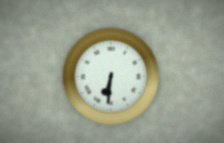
6:31
